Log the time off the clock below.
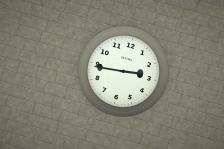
2:44
